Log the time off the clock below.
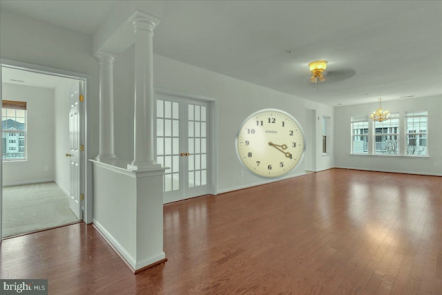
3:20
